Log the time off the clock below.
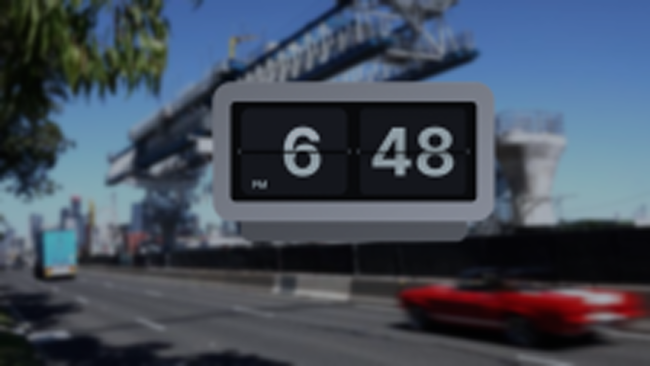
6:48
